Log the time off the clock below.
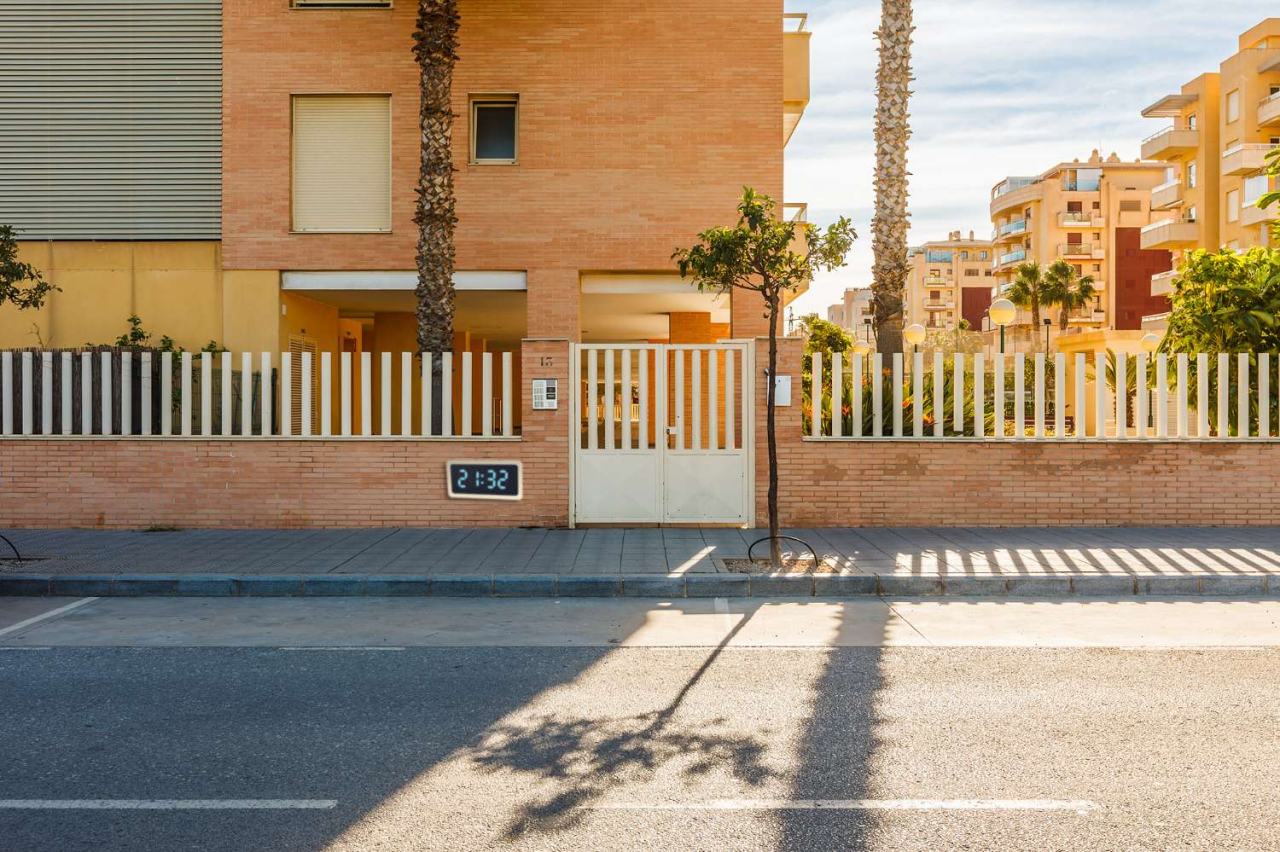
21:32
